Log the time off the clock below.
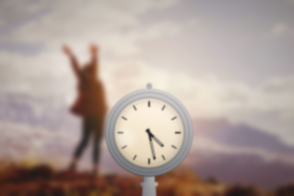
4:28
